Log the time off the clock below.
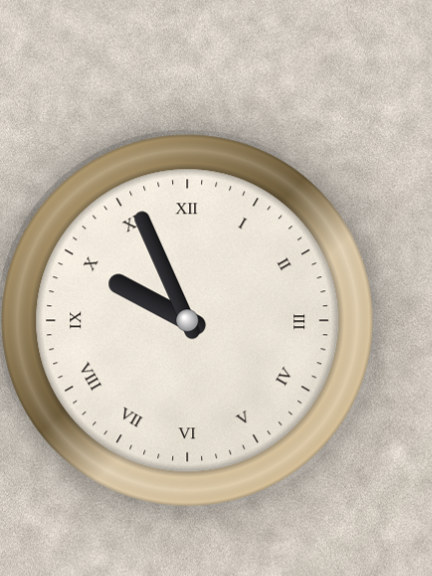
9:56
